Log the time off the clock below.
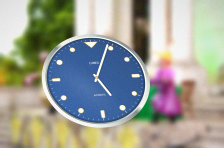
5:04
